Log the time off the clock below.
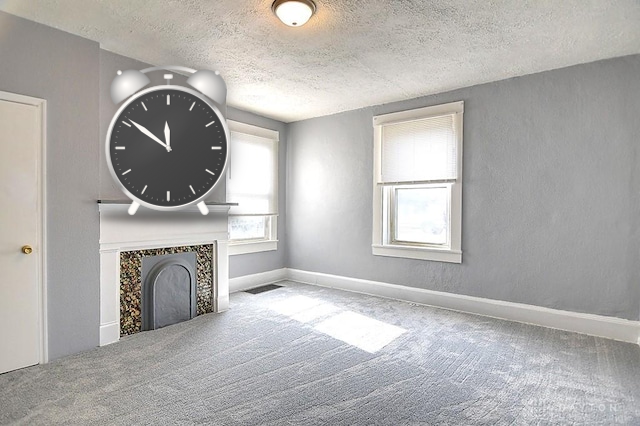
11:51
